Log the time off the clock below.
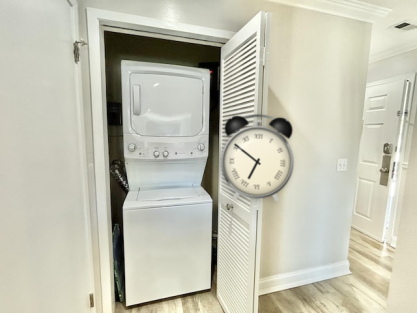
6:51
